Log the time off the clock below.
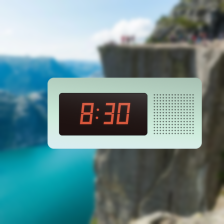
8:30
